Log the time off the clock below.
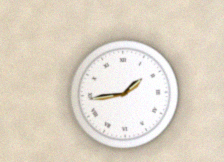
1:44
